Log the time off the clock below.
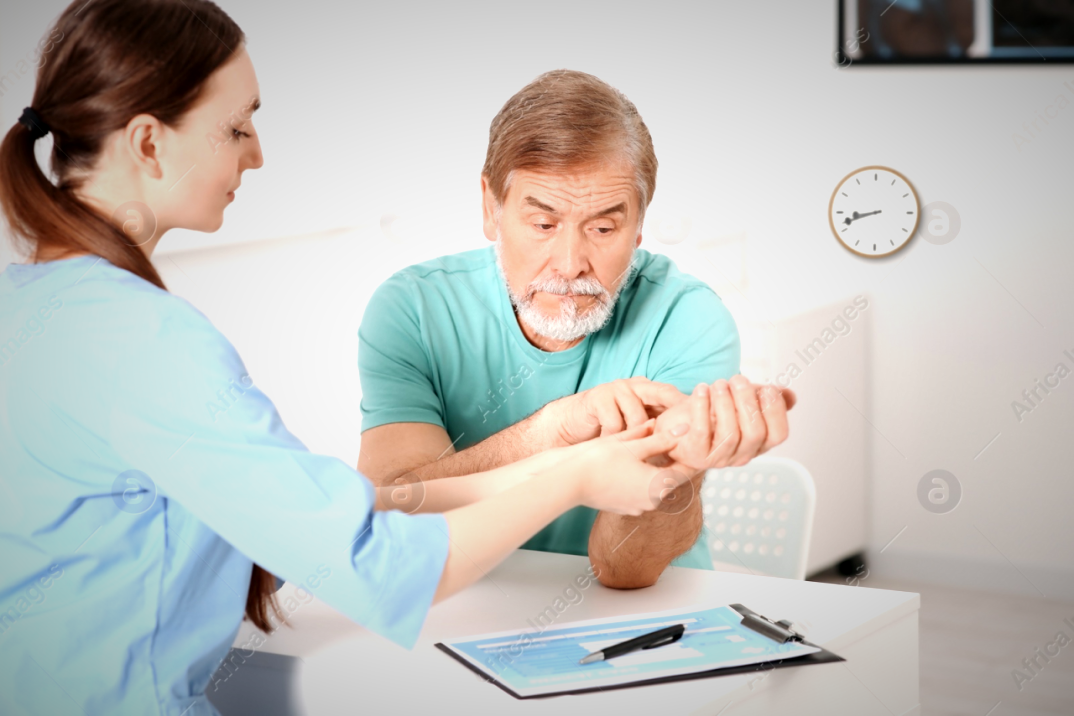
8:42
